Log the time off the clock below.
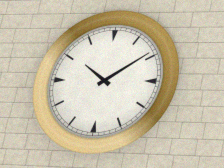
10:09
